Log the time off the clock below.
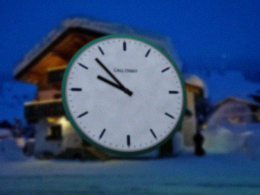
9:53
